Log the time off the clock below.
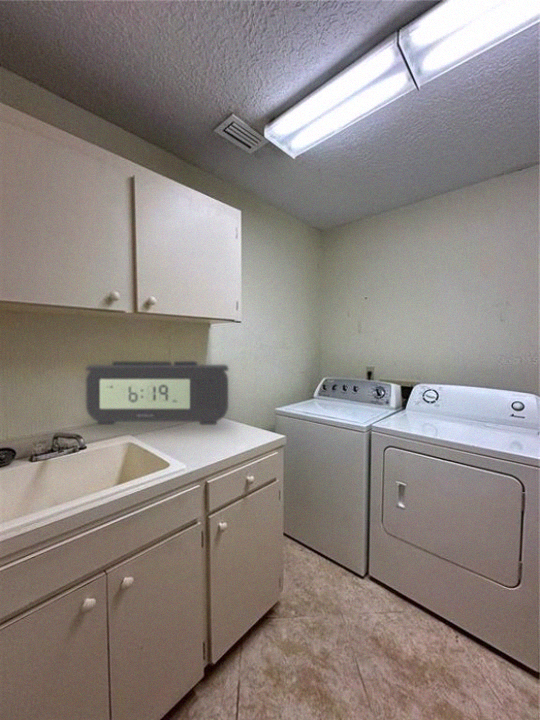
6:19
